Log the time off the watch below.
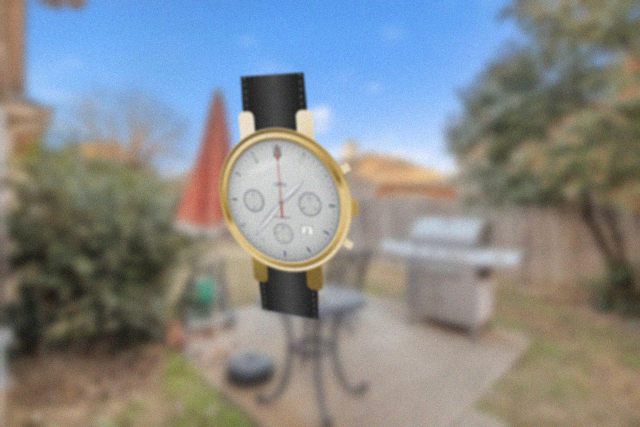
1:37
